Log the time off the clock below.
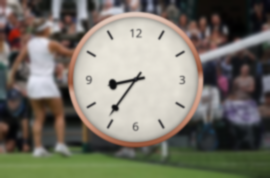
8:36
